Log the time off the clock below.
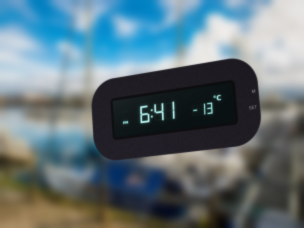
6:41
